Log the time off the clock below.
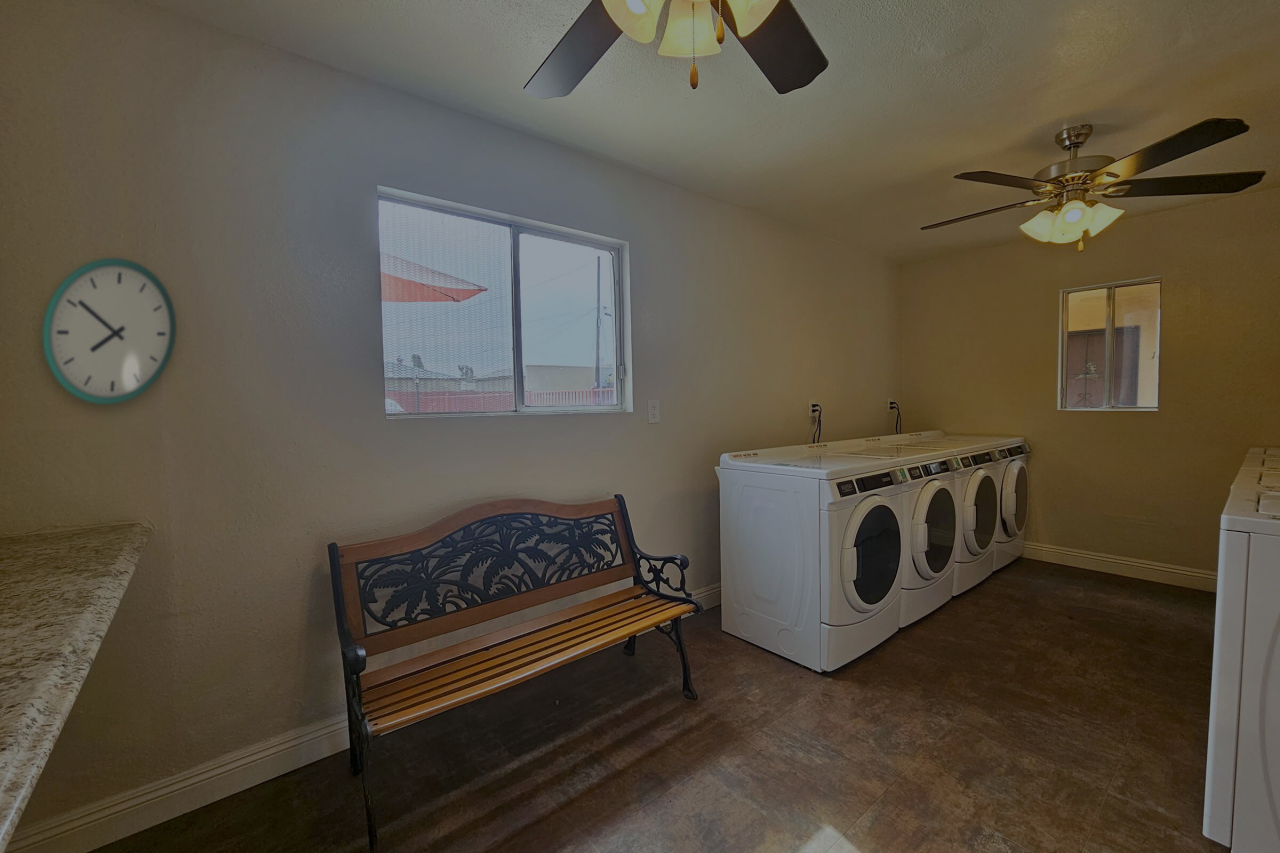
7:51
